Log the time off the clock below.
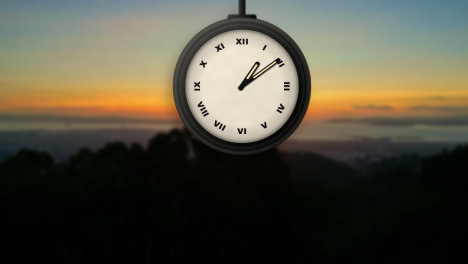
1:09
